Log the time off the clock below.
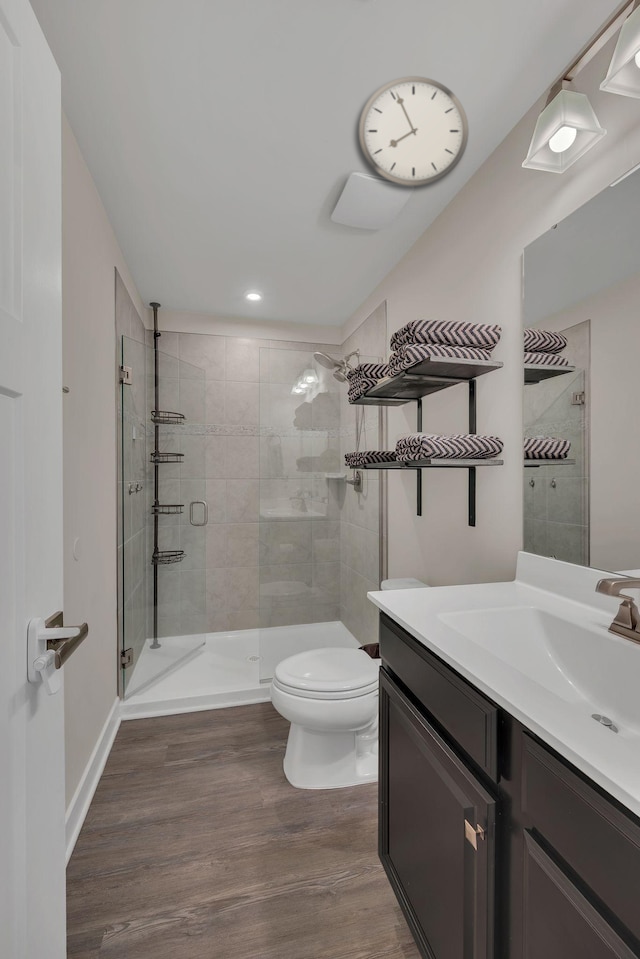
7:56
